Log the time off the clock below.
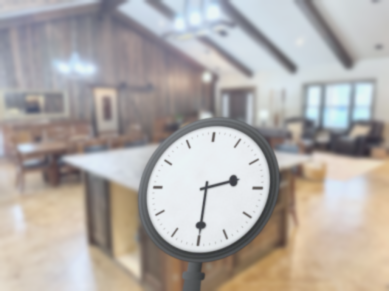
2:30
